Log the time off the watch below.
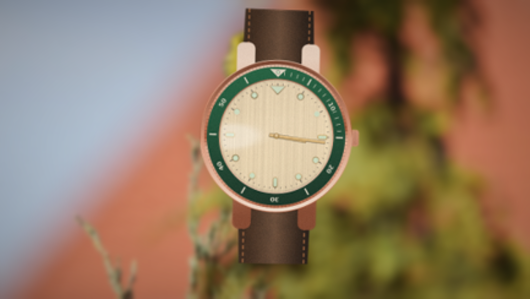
3:16
